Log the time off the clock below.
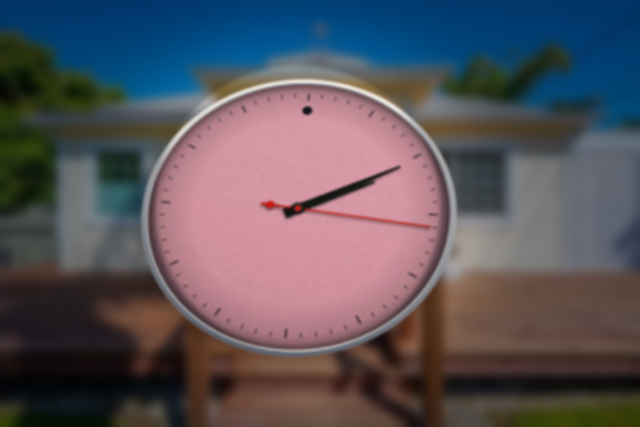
2:10:16
